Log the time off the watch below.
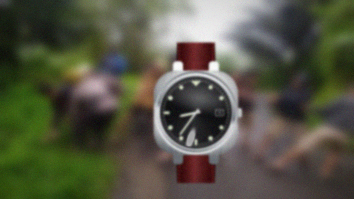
8:36
